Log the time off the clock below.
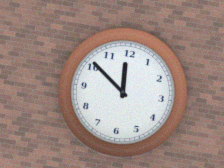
11:51
